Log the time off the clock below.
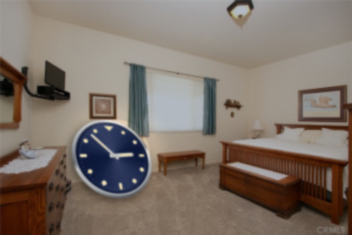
2:53
